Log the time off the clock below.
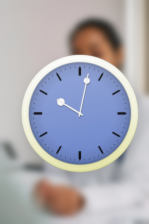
10:02
